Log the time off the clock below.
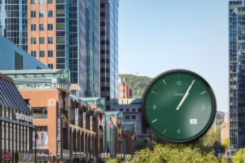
1:05
